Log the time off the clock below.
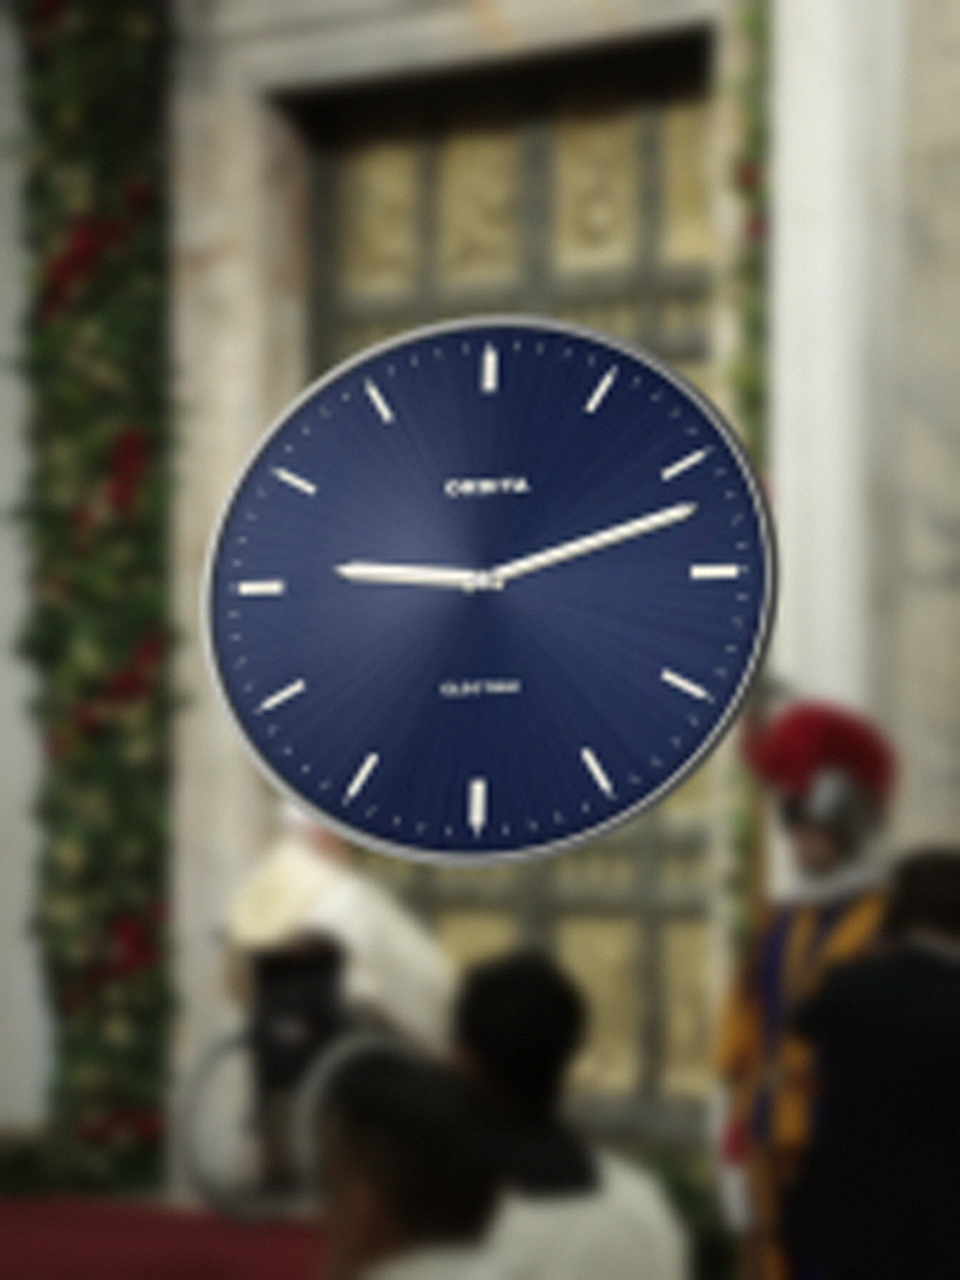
9:12
